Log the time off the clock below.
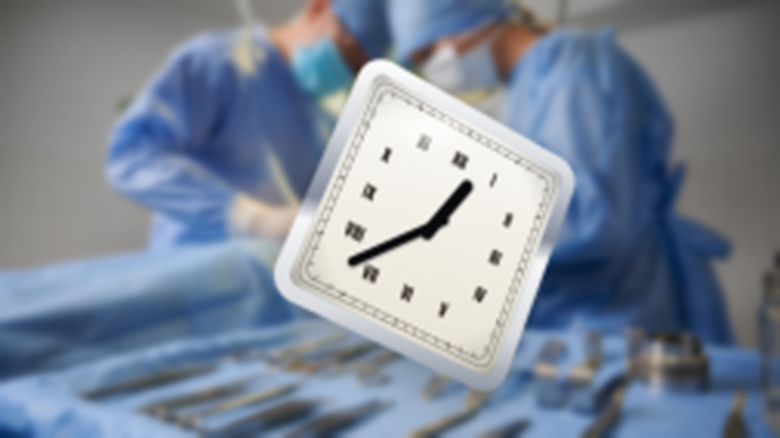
12:37
